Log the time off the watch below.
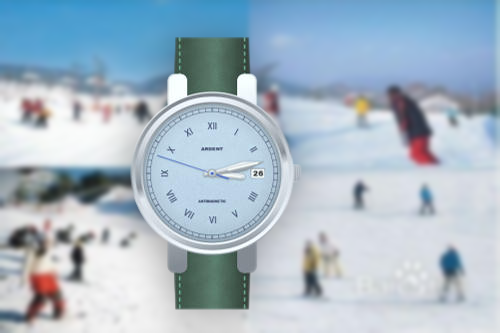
3:12:48
